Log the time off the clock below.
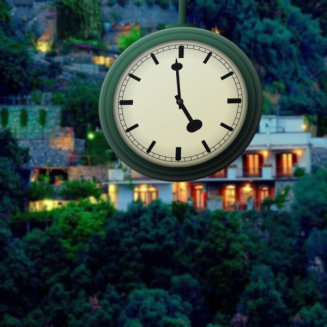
4:59
